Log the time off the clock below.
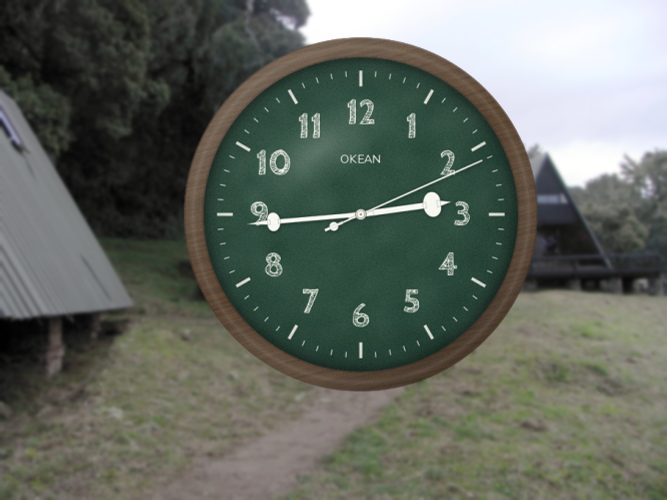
2:44:11
